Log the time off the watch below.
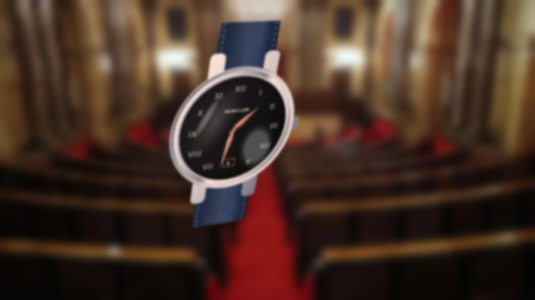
1:32
